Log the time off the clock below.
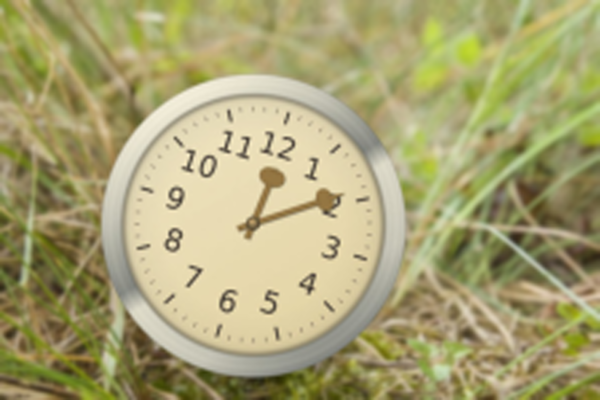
12:09
